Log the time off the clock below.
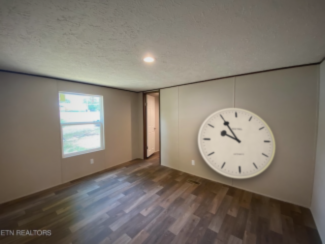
9:55
